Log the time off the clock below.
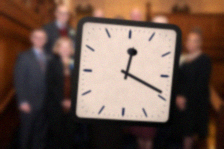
12:19
